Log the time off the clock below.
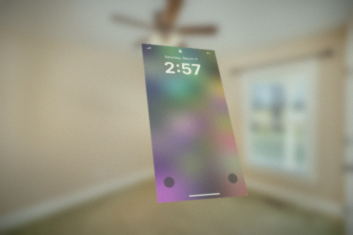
2:57
